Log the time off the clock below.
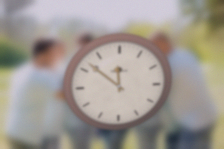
11:52
